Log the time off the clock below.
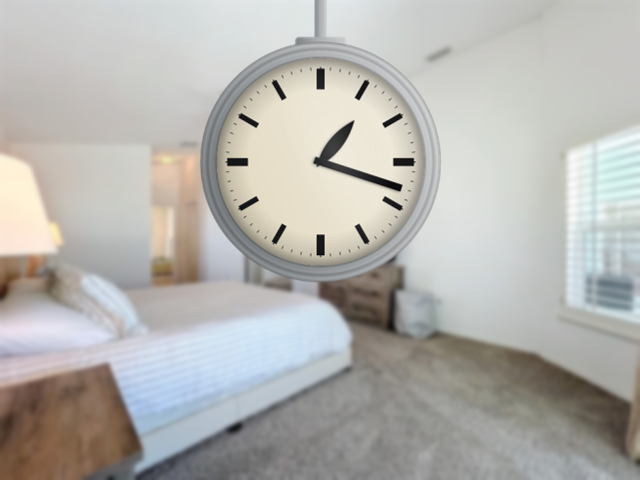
1:18
